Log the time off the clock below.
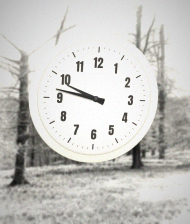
9:47
